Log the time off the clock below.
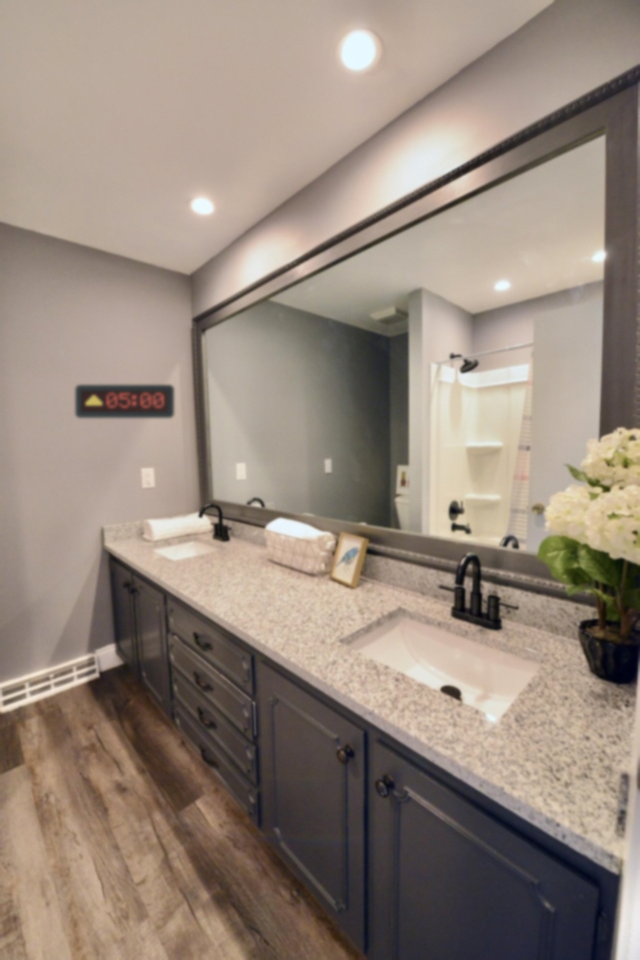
5:00
